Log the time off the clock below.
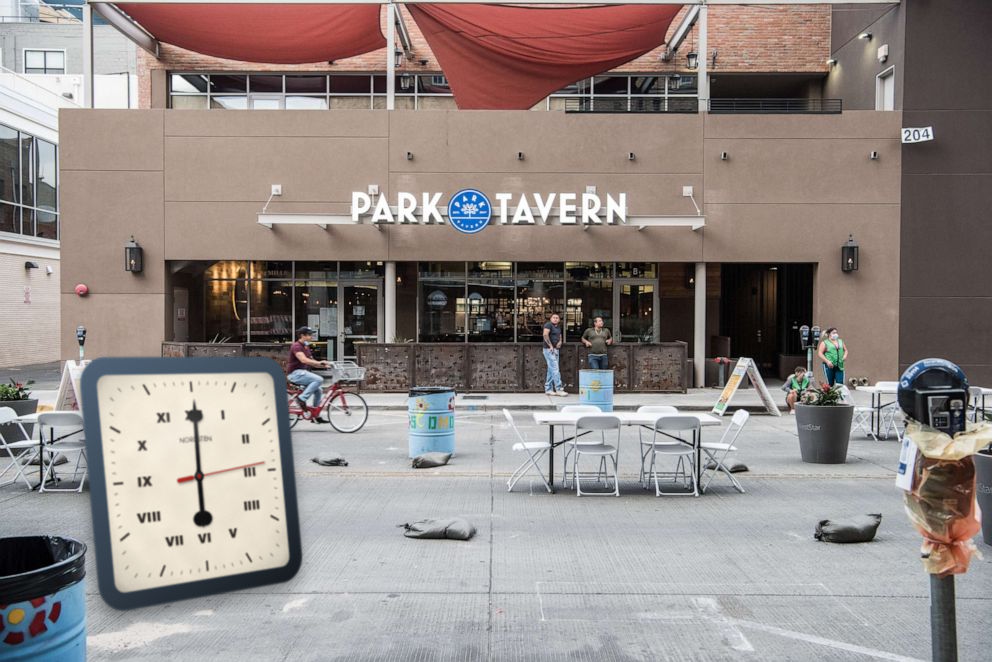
6:00:14
